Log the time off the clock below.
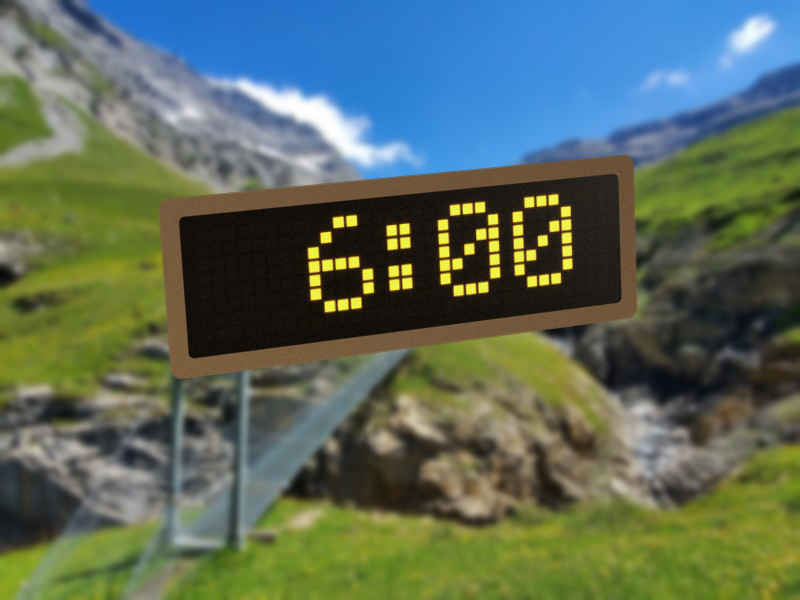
6:00
